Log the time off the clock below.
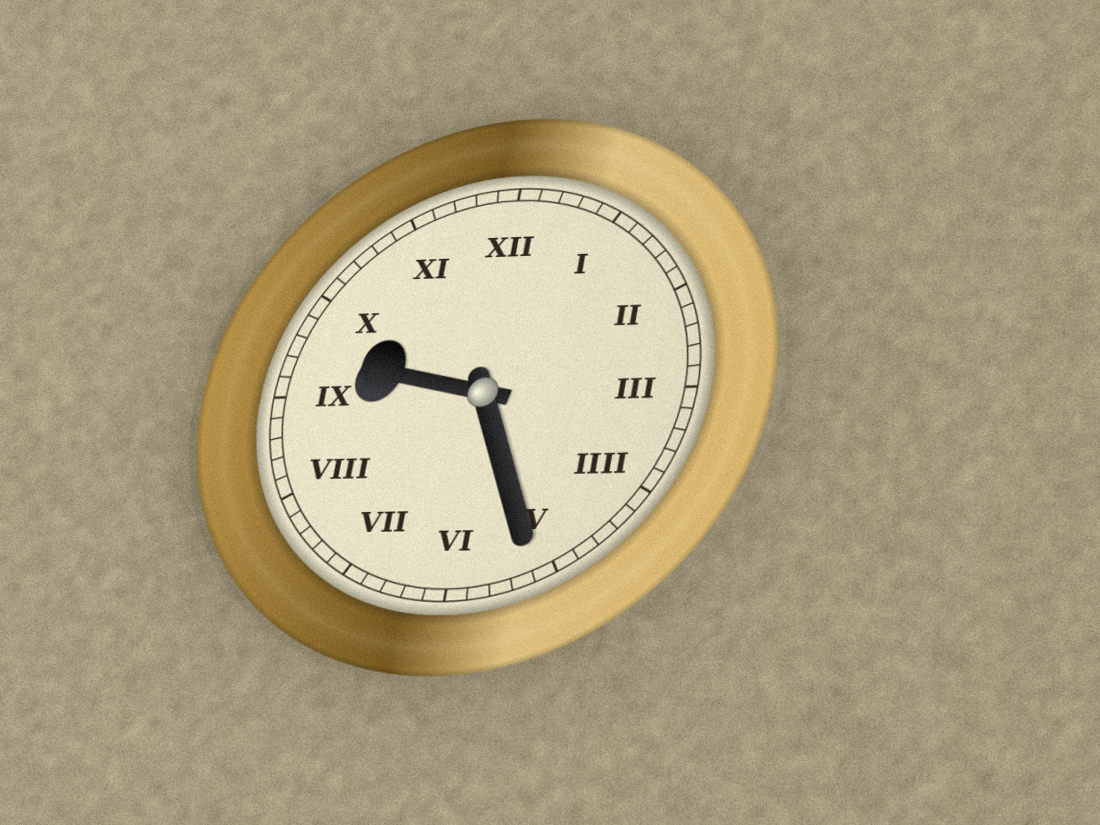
9:26
